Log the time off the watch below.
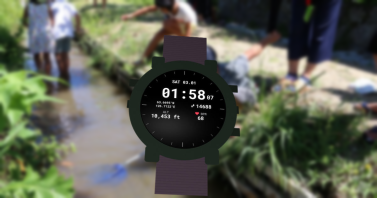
1:58
